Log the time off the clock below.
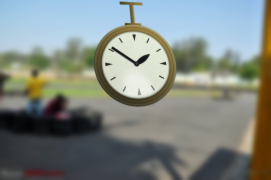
1:51
